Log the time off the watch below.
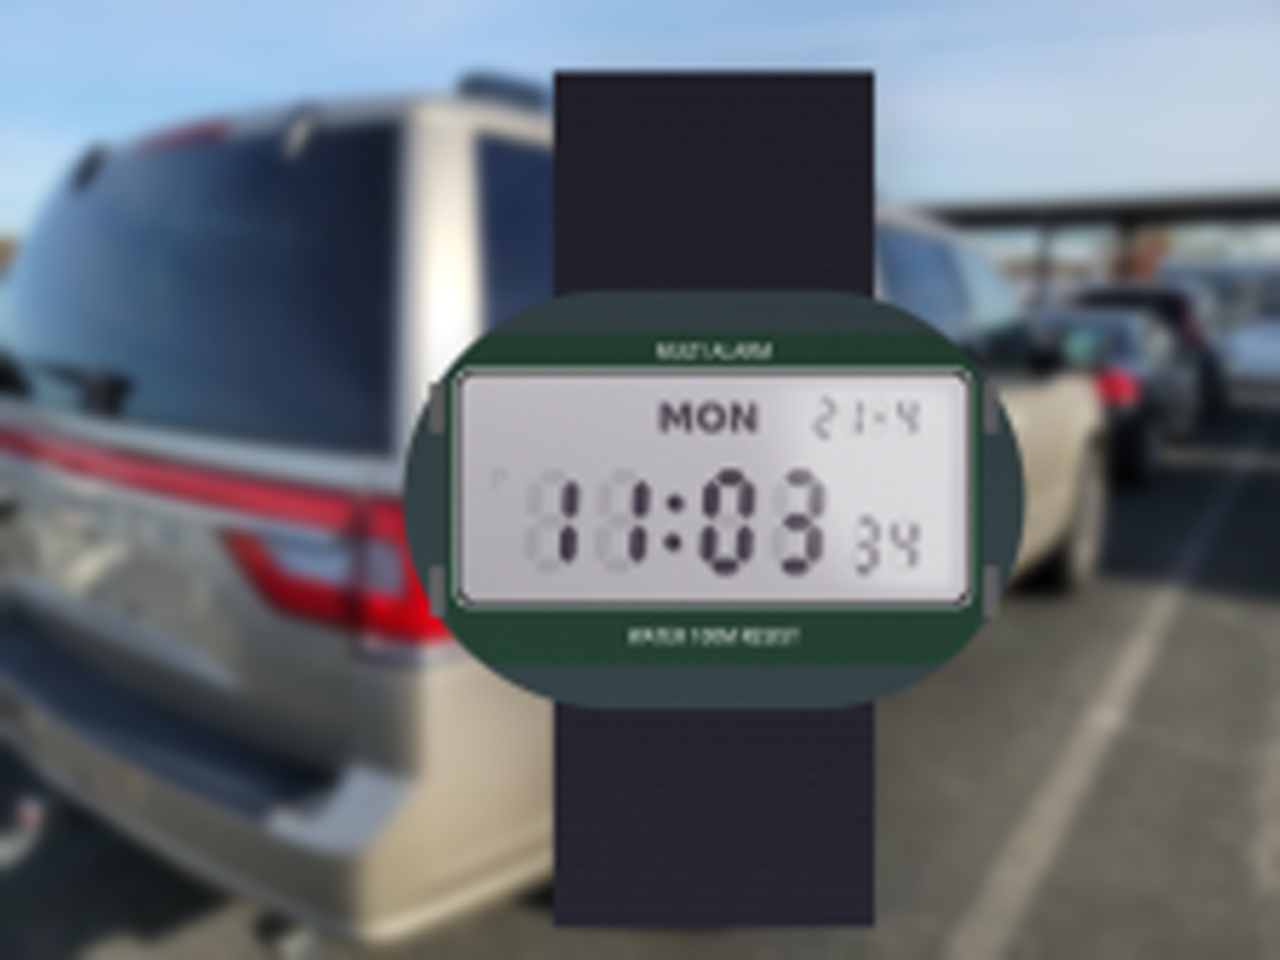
11:03:34
